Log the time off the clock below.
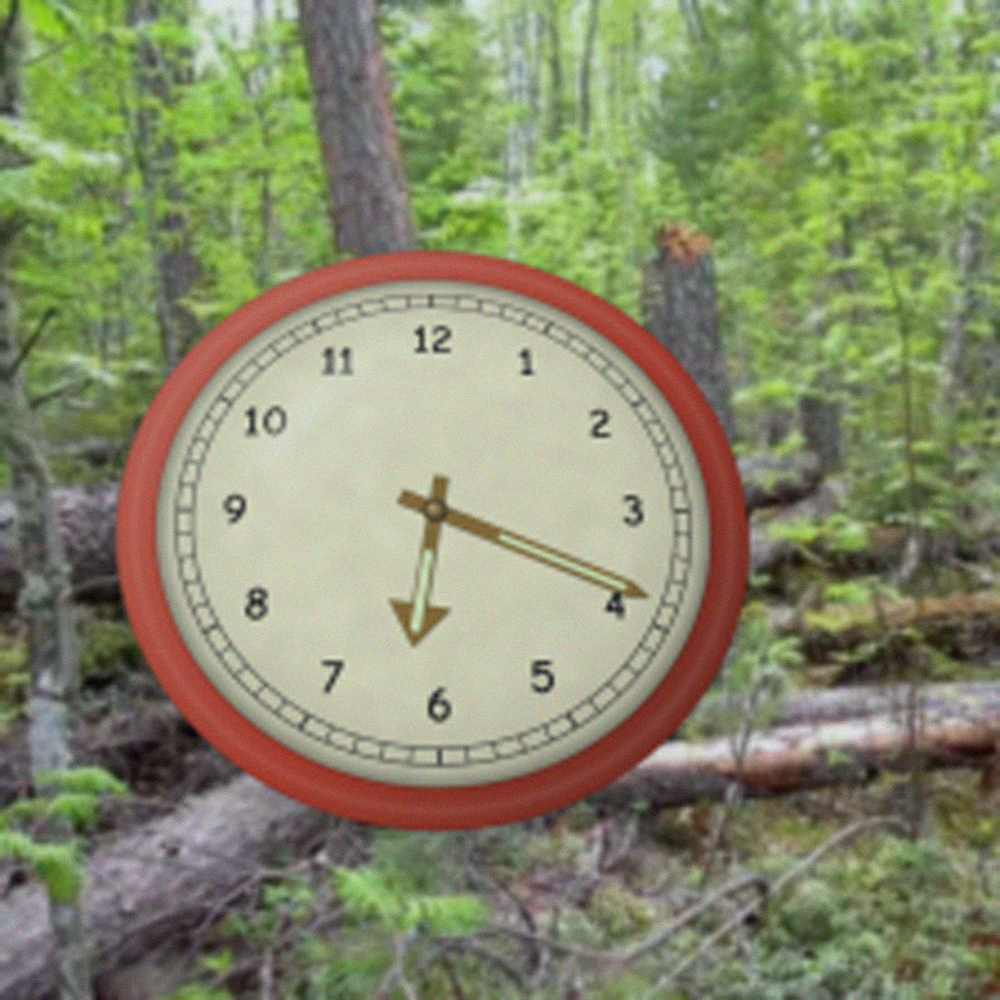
6:19
